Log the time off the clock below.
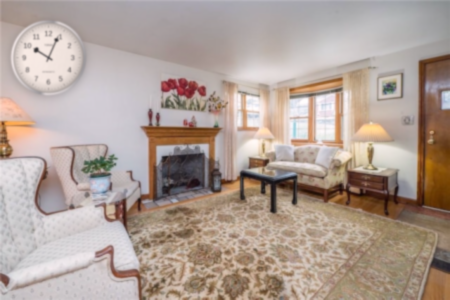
10:04
